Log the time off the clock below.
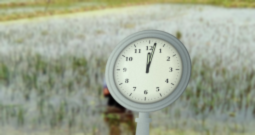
12:02
